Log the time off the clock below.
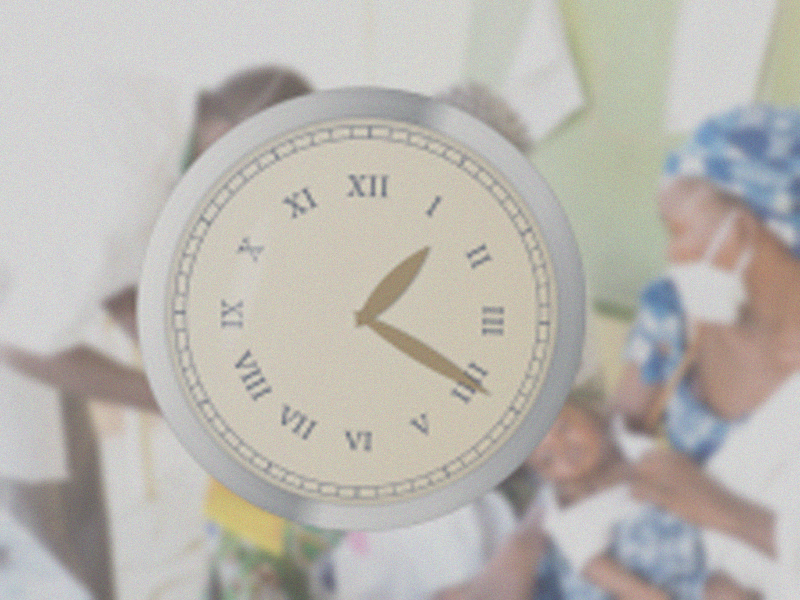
1:20
